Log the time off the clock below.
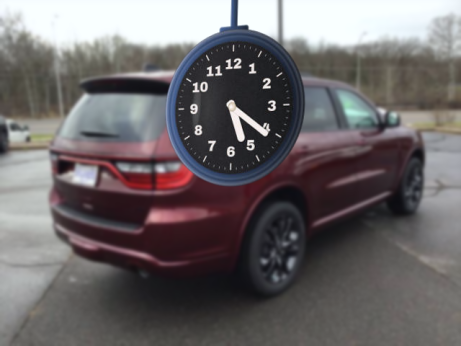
5:21
